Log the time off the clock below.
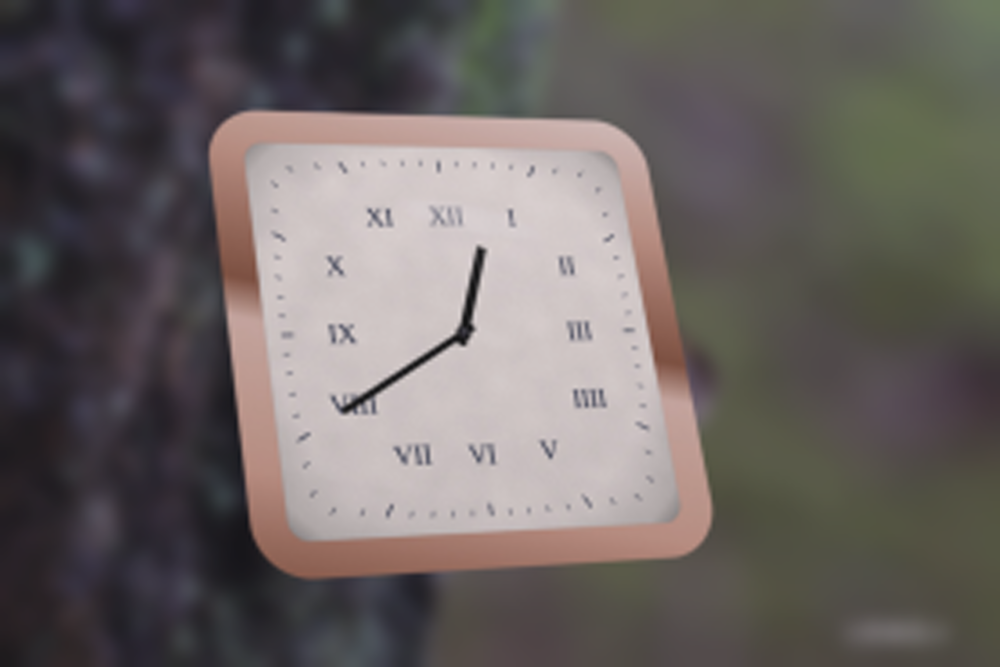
12:40
